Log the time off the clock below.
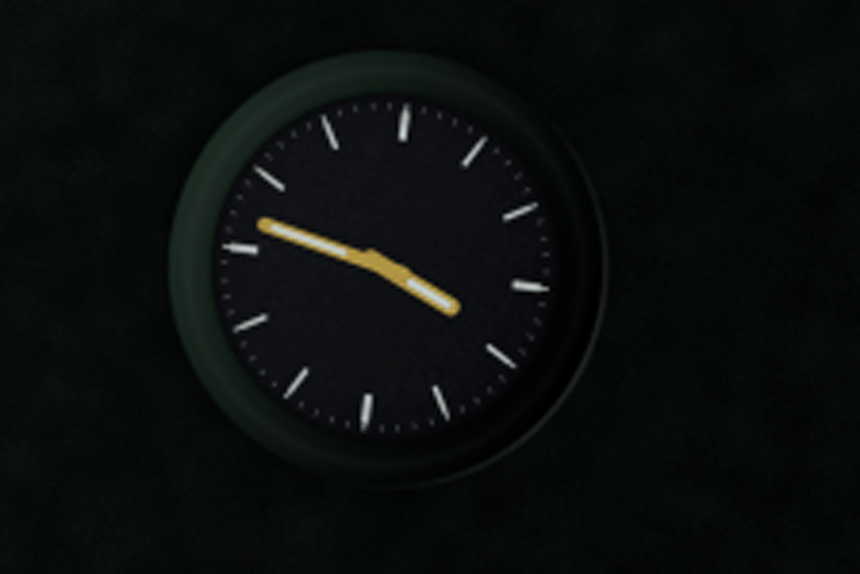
3:47
